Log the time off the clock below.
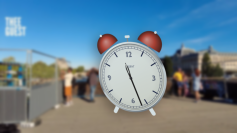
11:27
